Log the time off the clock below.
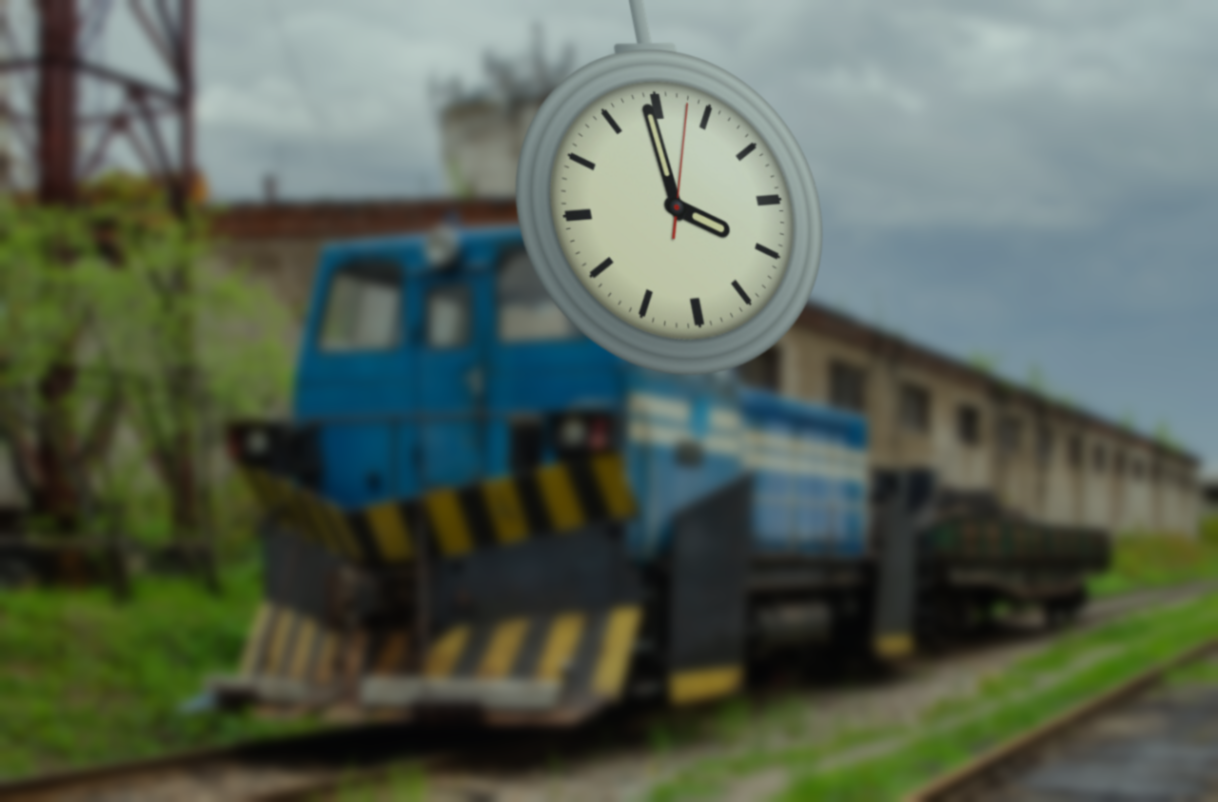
3:59:03
